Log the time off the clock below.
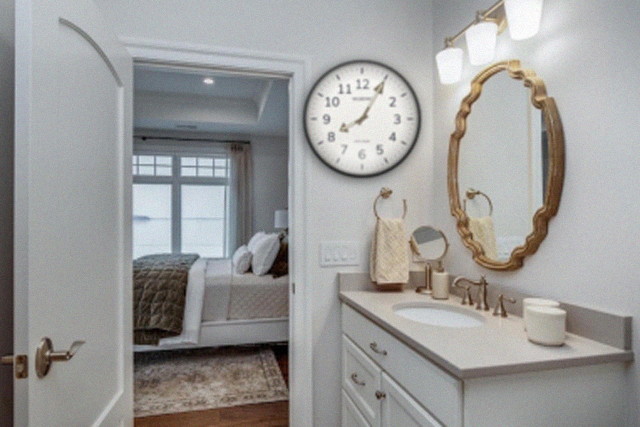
8:05
